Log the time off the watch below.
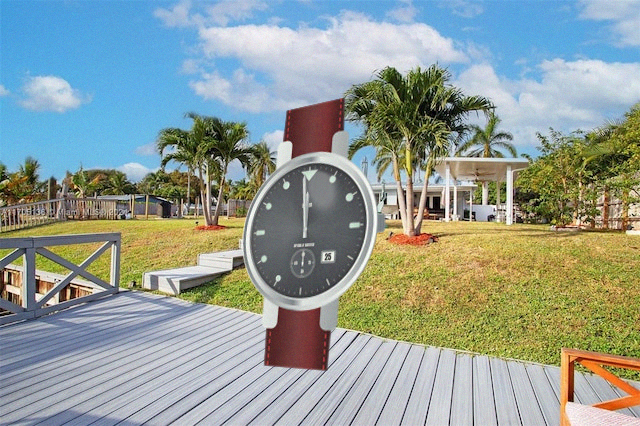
11:59
